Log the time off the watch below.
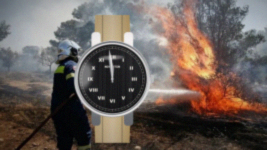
11:59
